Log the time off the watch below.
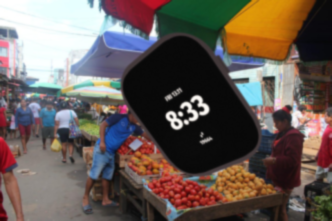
8:33
